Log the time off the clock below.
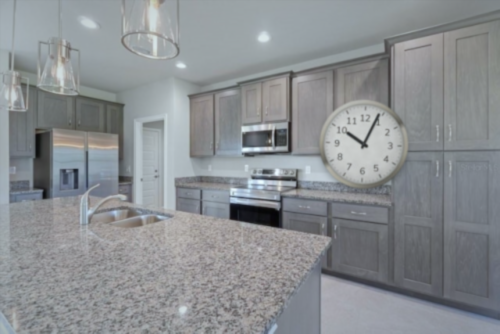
10:04
